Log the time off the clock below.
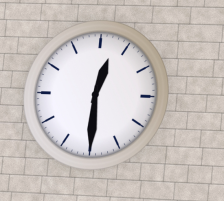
12:30
